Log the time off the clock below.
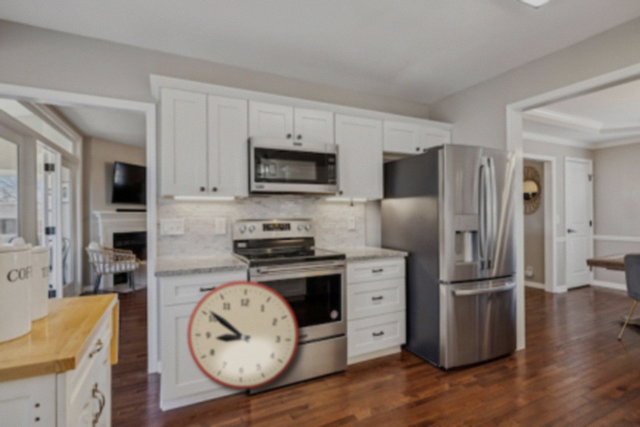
8:51
